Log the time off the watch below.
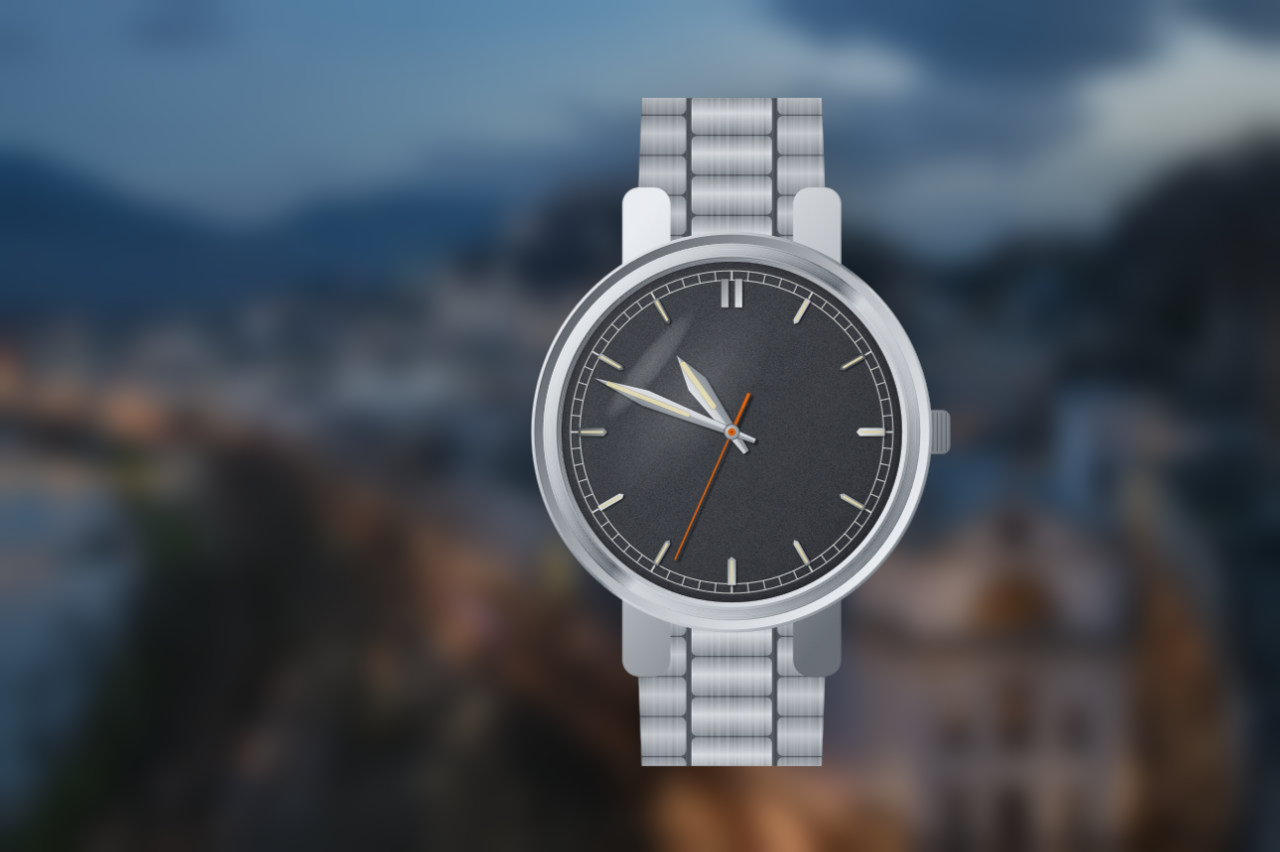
10:48:34
